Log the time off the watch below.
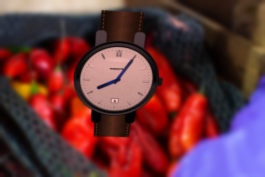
8:05
